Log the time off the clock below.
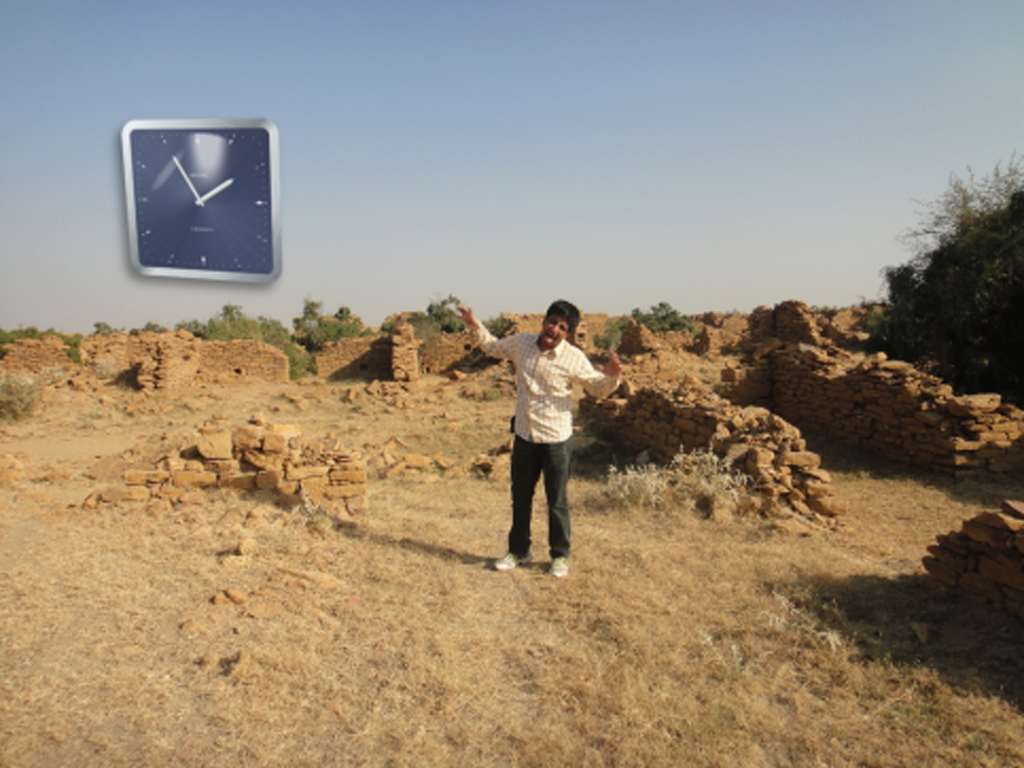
1:55
